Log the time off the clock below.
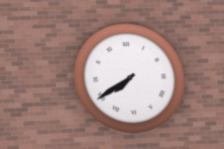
7:40
